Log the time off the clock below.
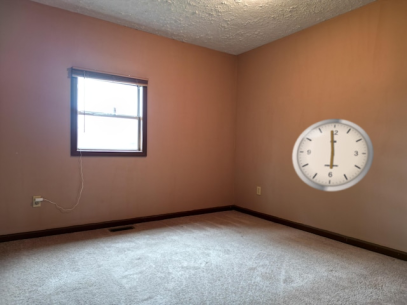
5:59
